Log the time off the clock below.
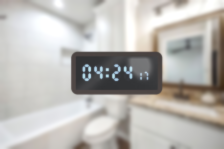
4:24:17
